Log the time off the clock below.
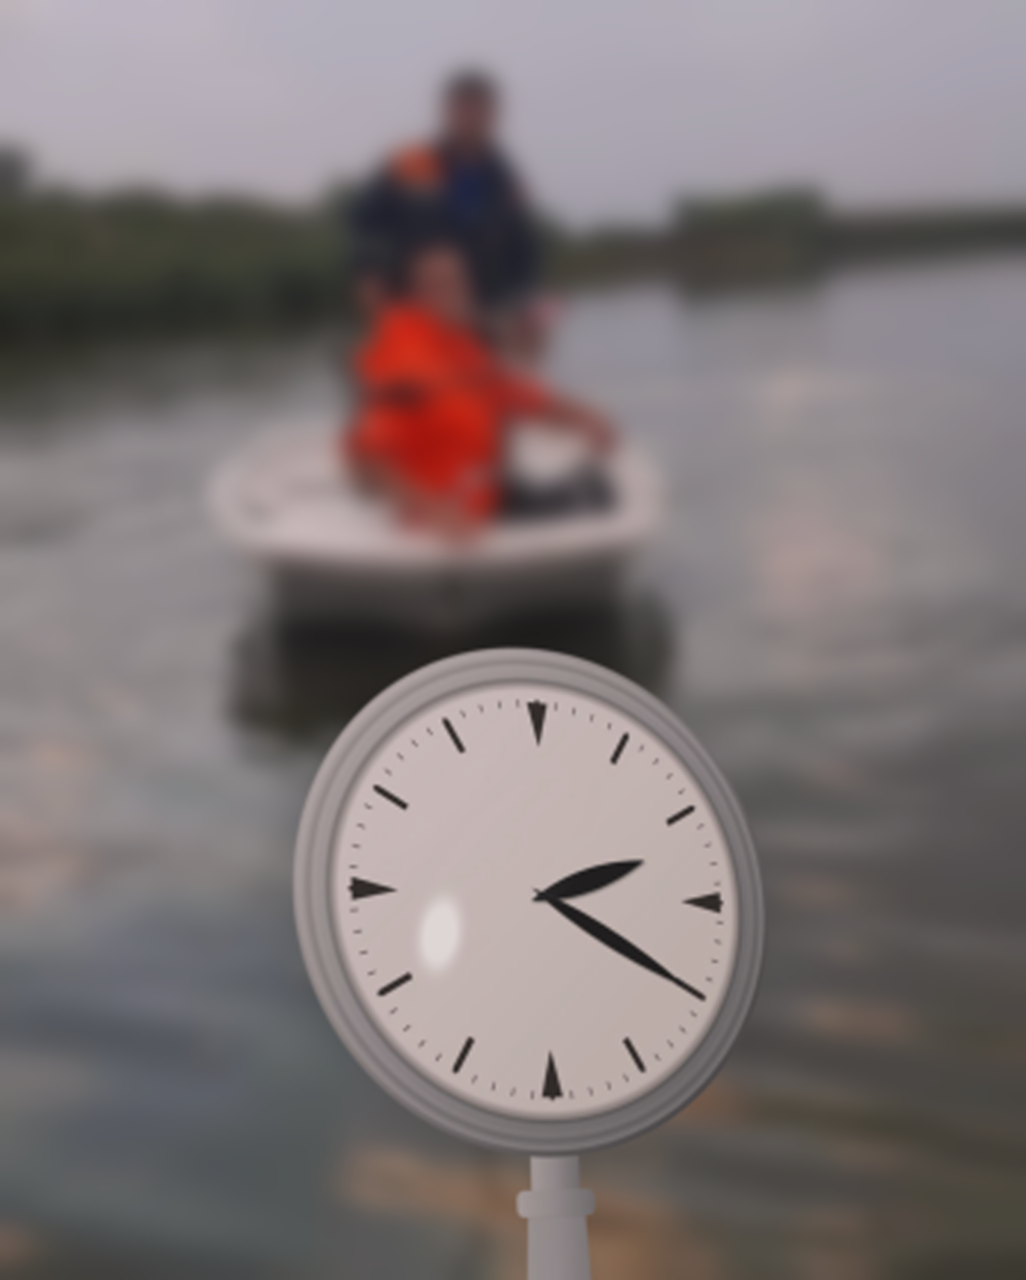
2:20
